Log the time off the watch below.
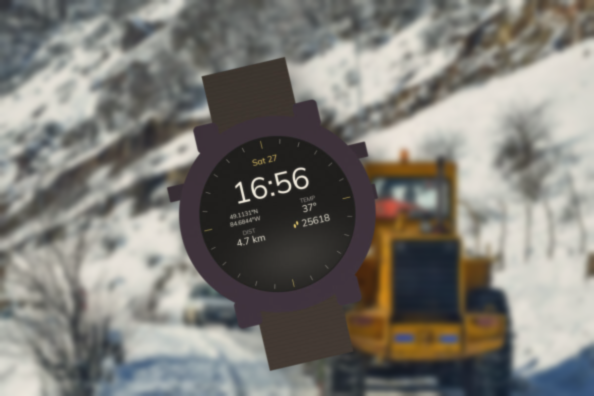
16:56
